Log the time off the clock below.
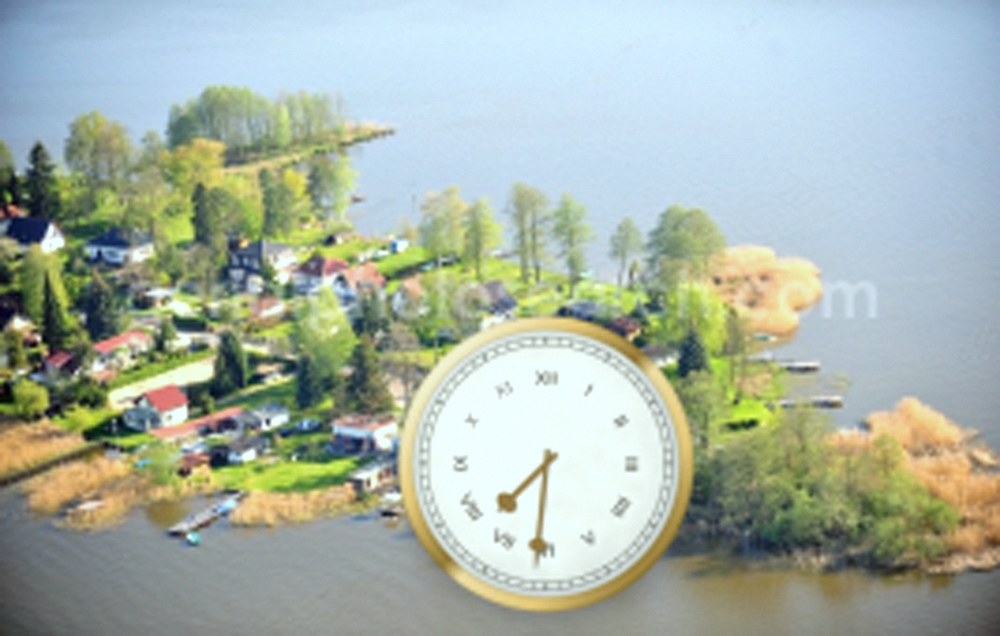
7:31
